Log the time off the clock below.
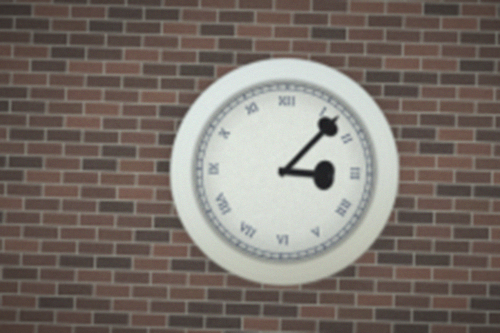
3:07
